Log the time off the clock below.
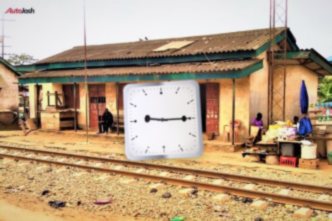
9:15
